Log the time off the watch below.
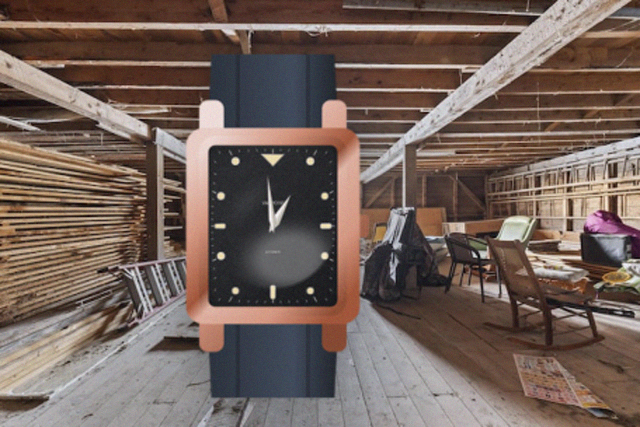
12:59
